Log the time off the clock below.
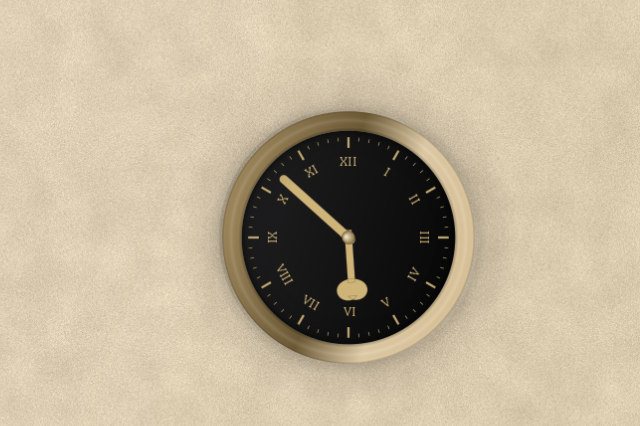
5:52
